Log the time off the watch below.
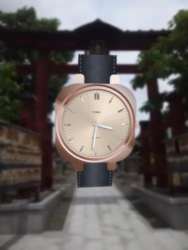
3:31
